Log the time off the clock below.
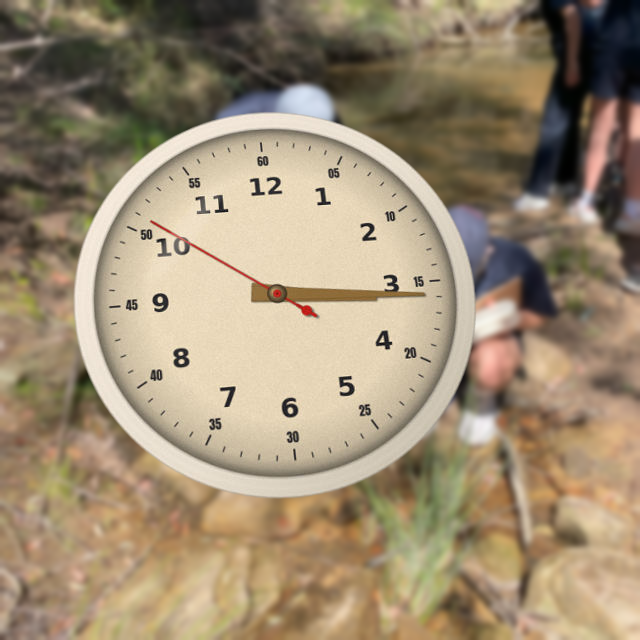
3:15:51
